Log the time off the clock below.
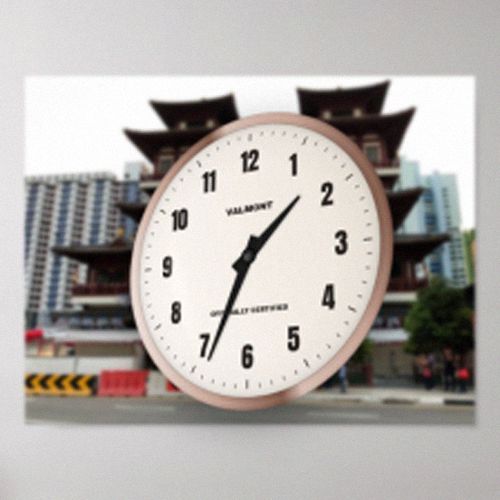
1:34
